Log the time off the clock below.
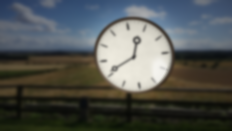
12:41
